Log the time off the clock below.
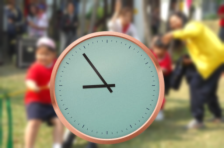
8:54
